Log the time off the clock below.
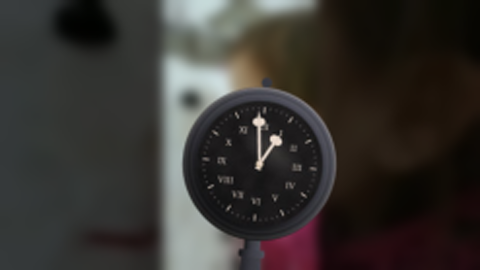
12:59
